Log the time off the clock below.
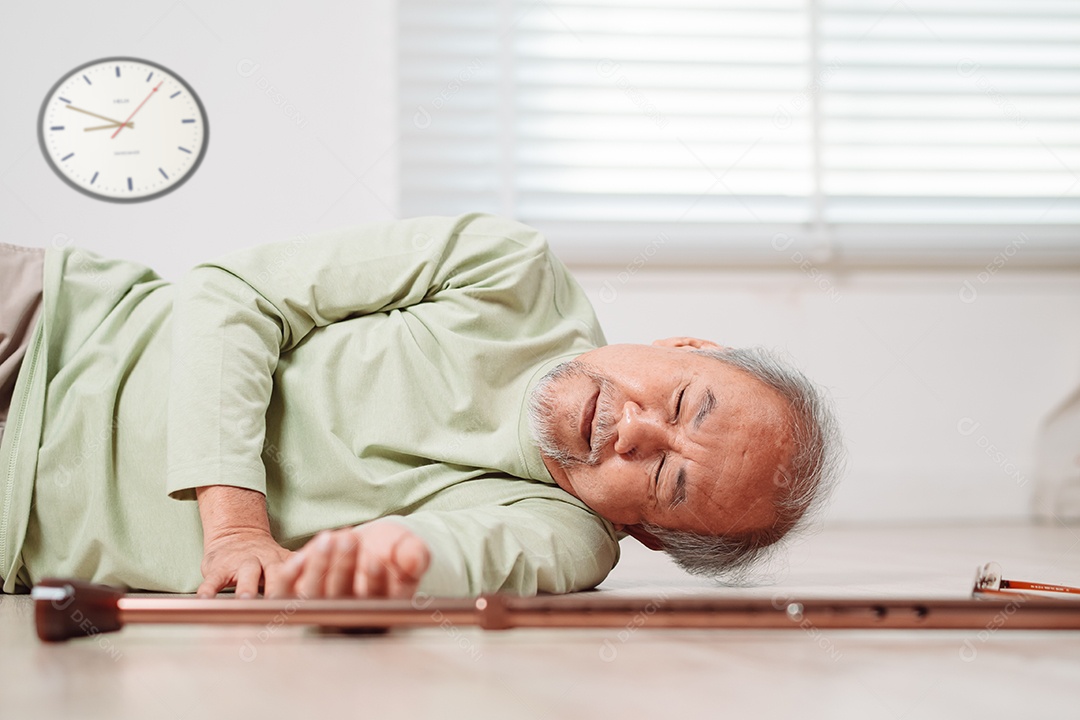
8:49:07
